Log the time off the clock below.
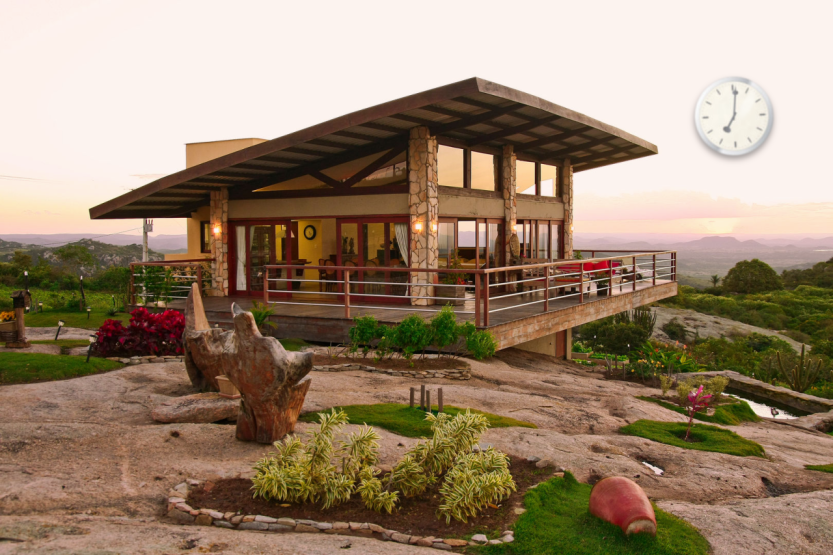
7:01
